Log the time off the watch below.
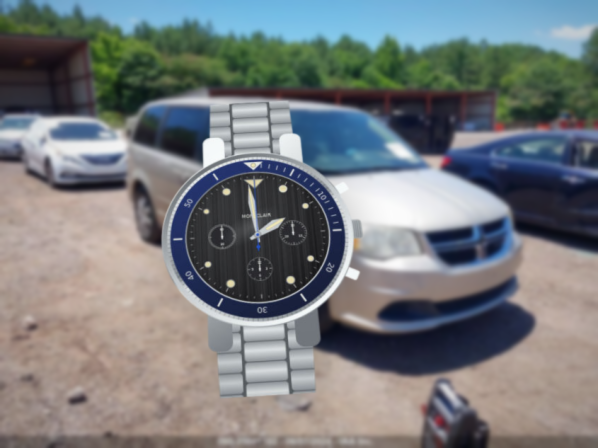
1:59
